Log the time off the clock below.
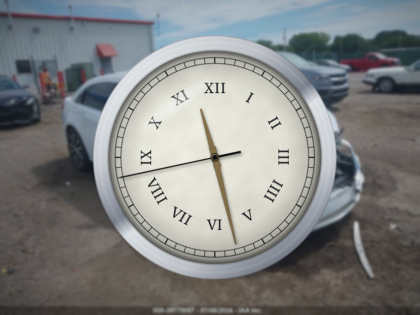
11:27:43
